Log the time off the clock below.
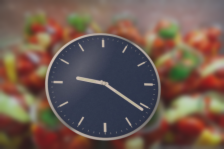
9:21
